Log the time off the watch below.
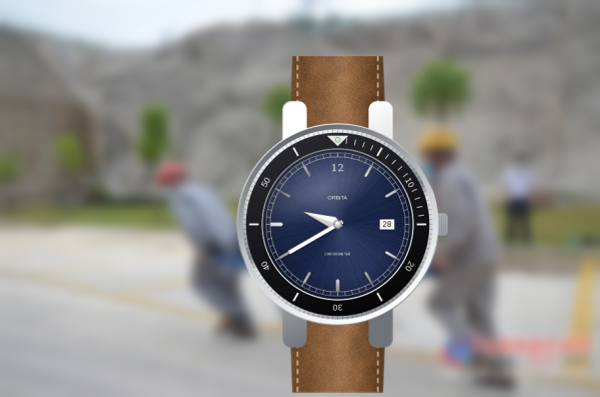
9:40
